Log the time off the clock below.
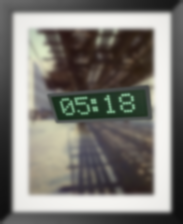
5:18
